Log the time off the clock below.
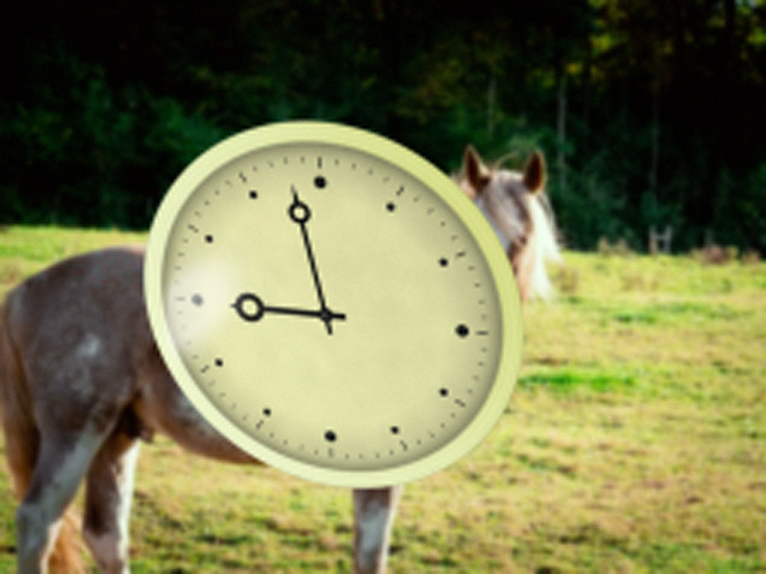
8:58
